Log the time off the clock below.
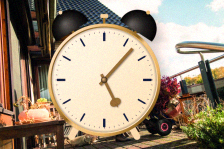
5:07
